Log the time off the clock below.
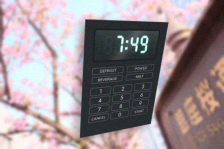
7:49
